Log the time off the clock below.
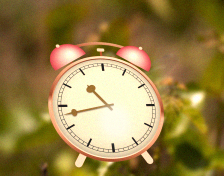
10:43
